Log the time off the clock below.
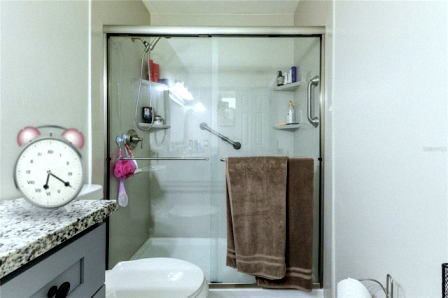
6:20
